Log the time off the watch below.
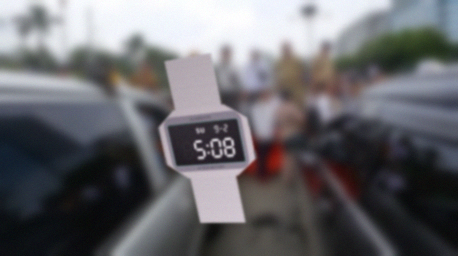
5:08
